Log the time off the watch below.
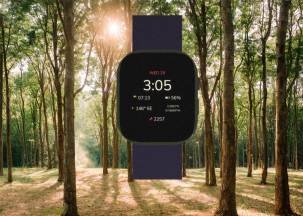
3:05
